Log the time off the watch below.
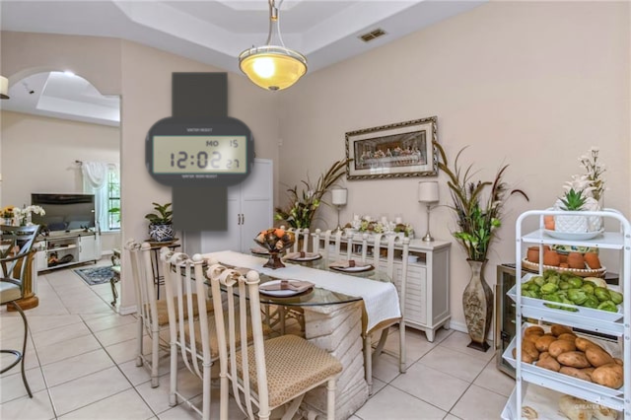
12:02
